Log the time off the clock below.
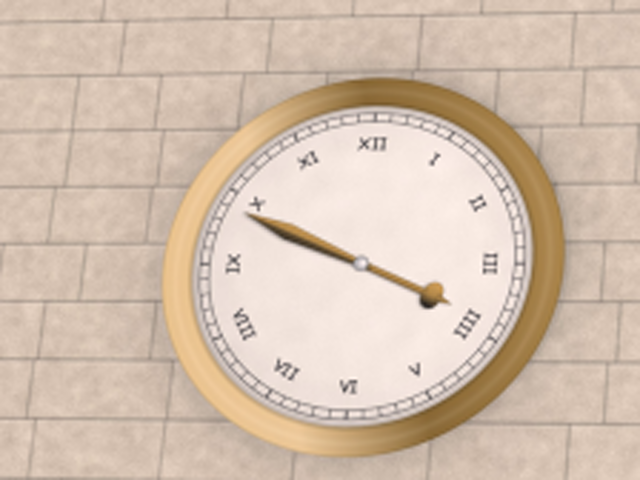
3:49
